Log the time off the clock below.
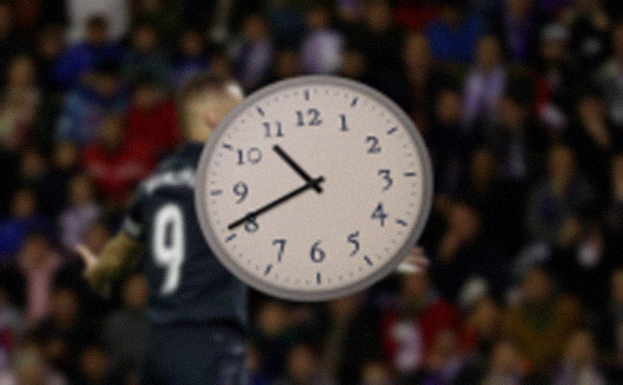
10:41
